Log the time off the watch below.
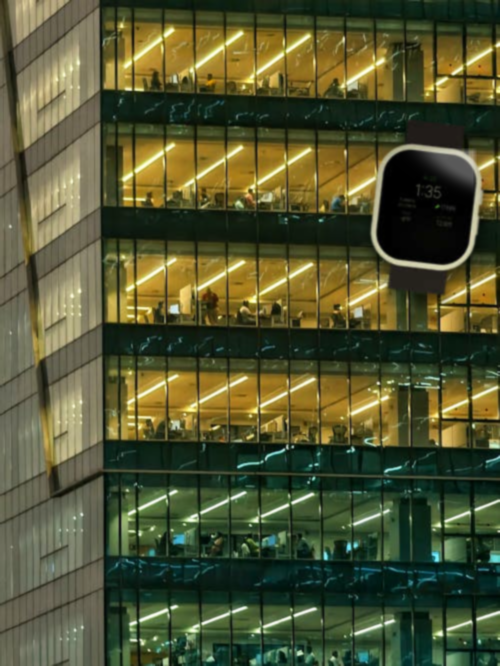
1:35
